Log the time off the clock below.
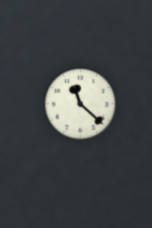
11:22
